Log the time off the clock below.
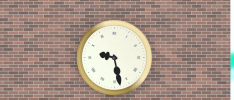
9:28
